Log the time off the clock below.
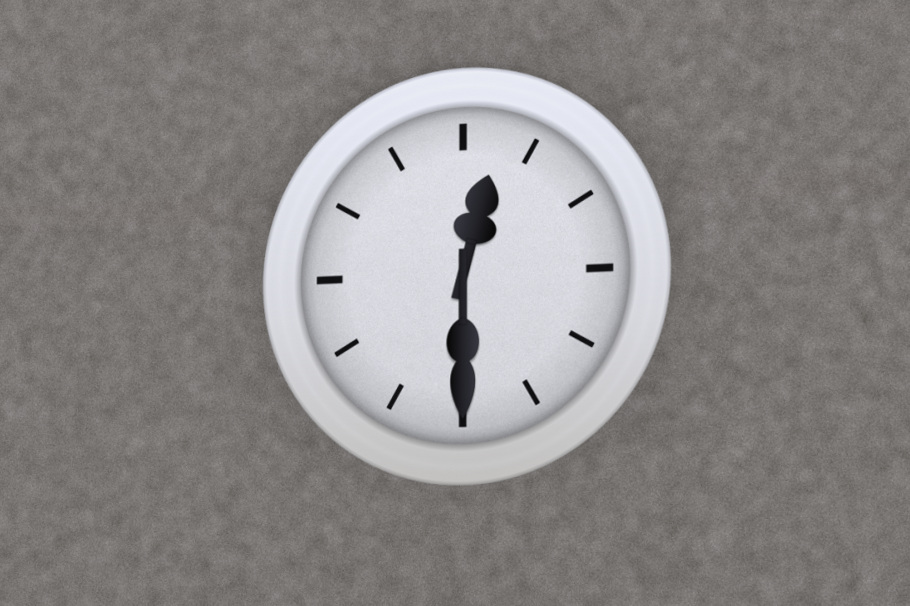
12:30
